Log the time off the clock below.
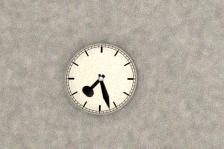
7:27
